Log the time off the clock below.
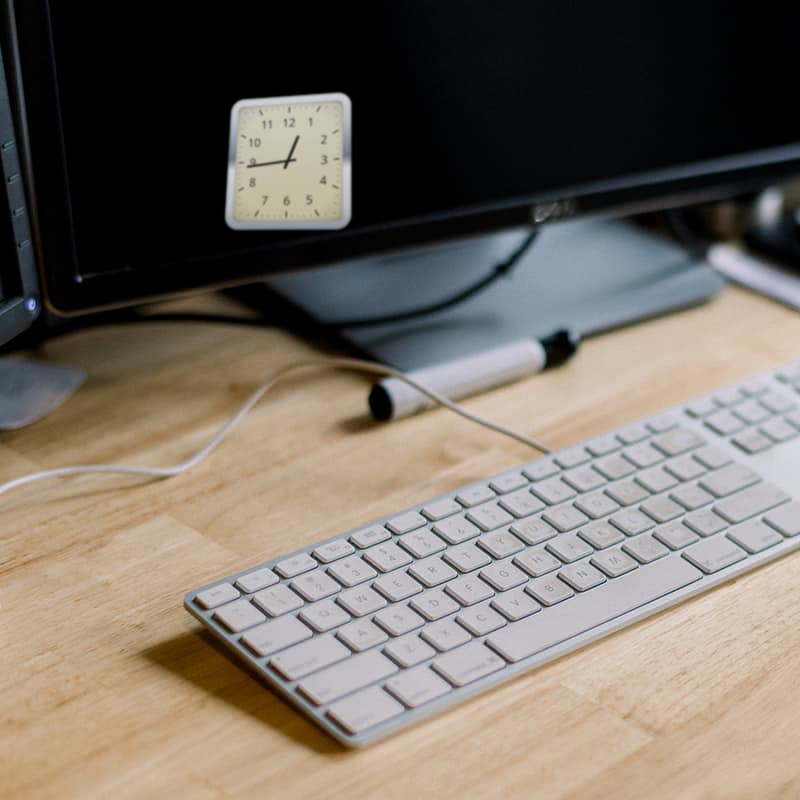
12:44
